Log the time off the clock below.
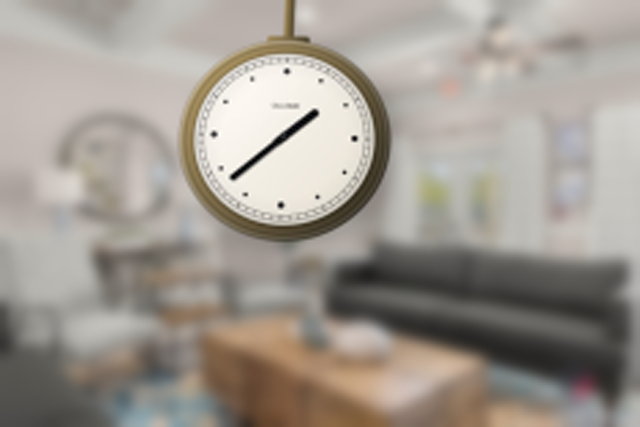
1:38
